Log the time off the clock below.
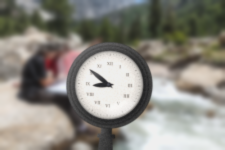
8:51
